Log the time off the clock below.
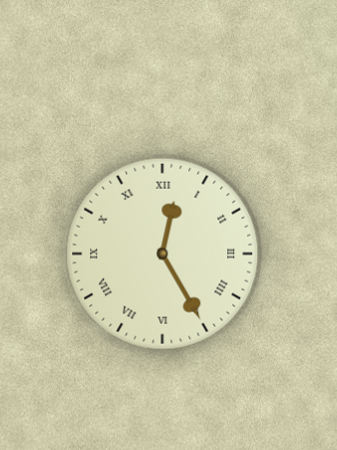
12:25
